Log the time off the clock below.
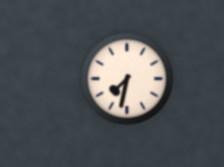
7:32
